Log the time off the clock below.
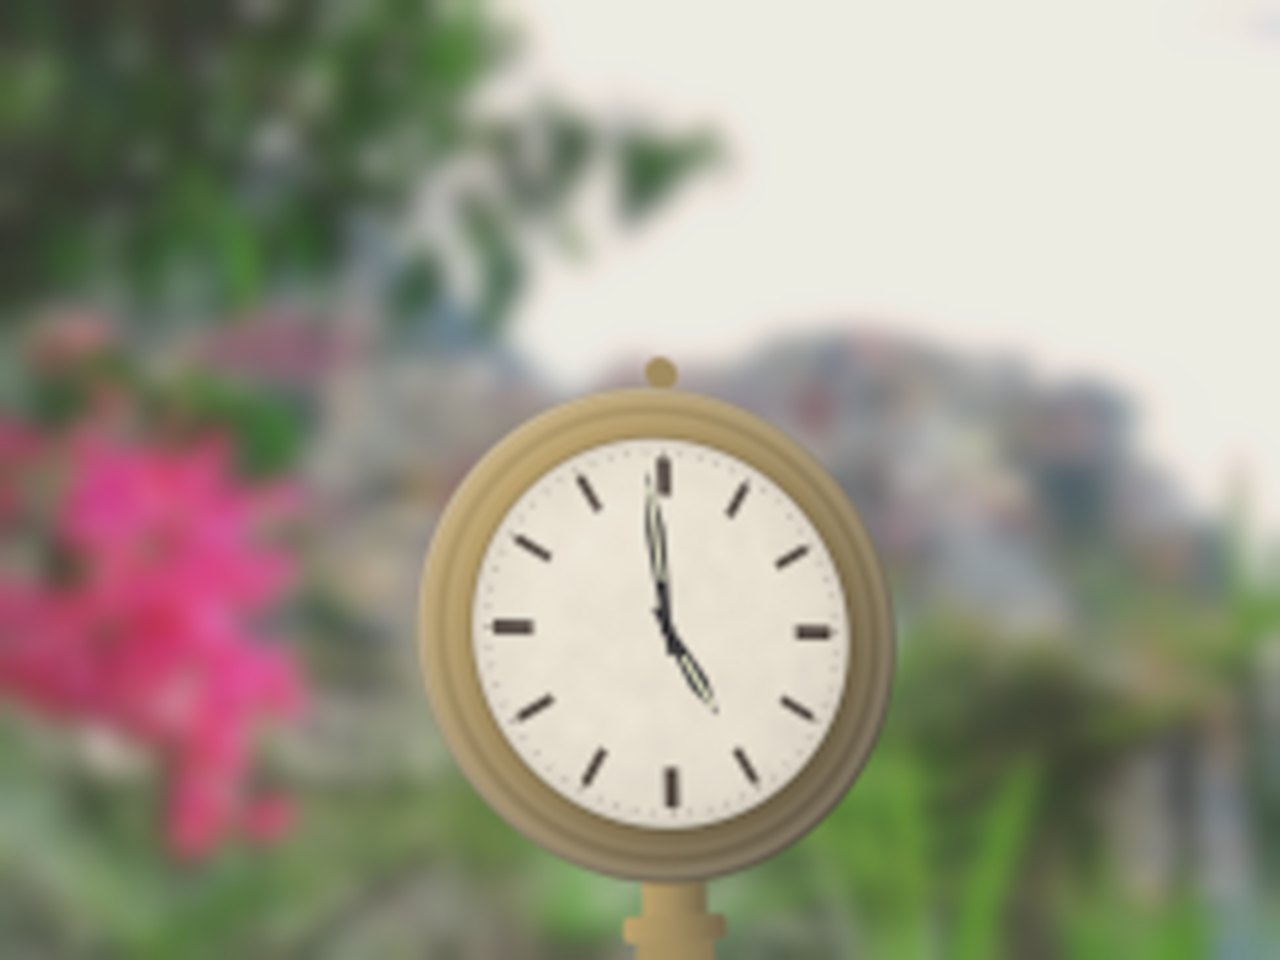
4:59
